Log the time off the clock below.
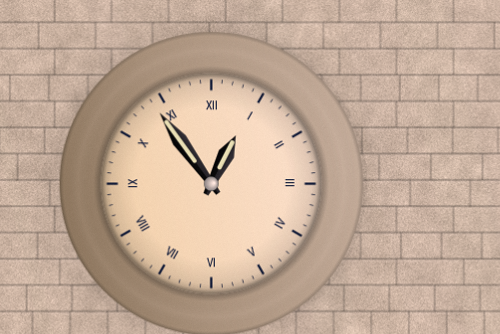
12:54
